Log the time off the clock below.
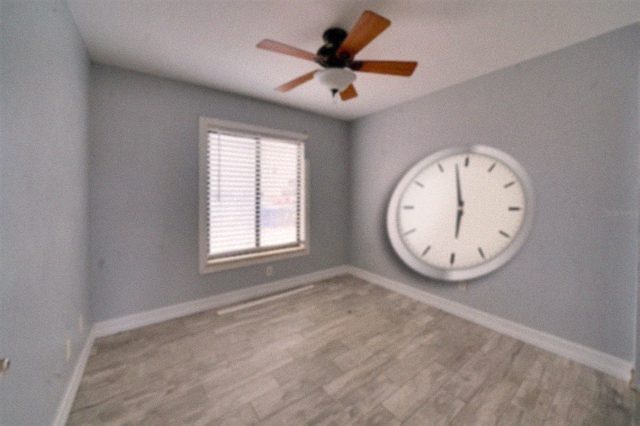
5:58
